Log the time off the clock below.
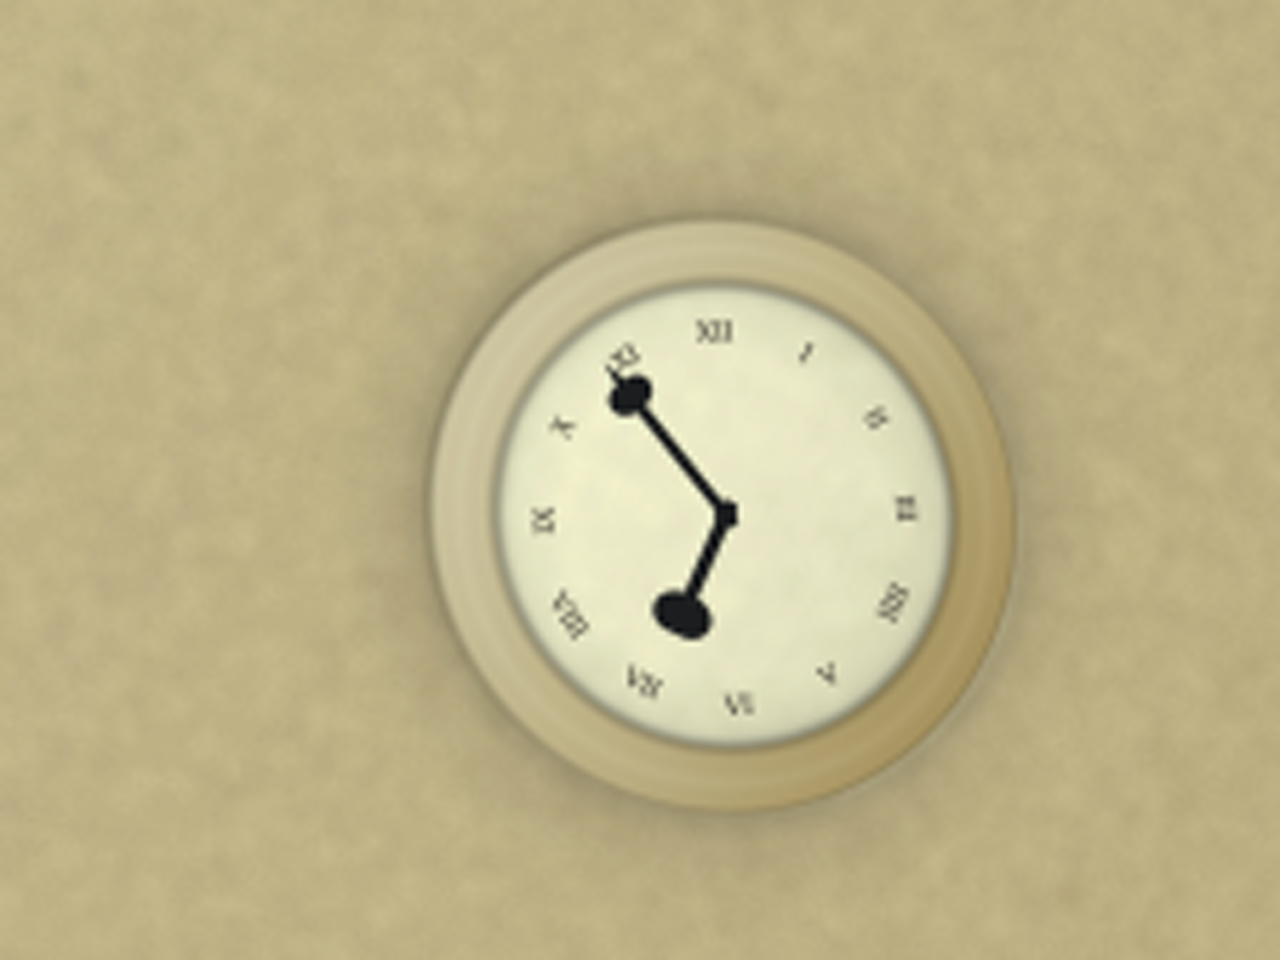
6:54
